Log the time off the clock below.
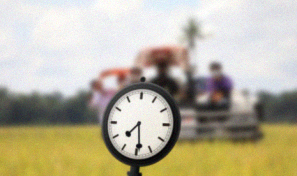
7:29
